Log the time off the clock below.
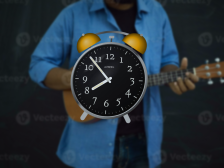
7:53
